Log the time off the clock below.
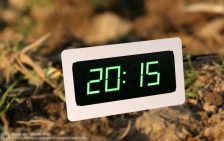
20:15
